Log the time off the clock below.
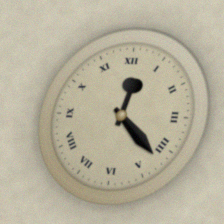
12:22
